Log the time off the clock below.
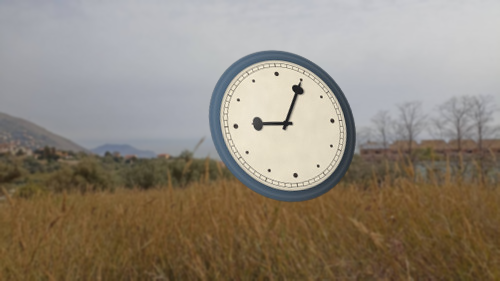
9:05
